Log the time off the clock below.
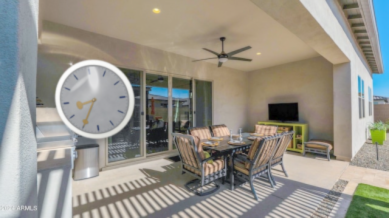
8:35
